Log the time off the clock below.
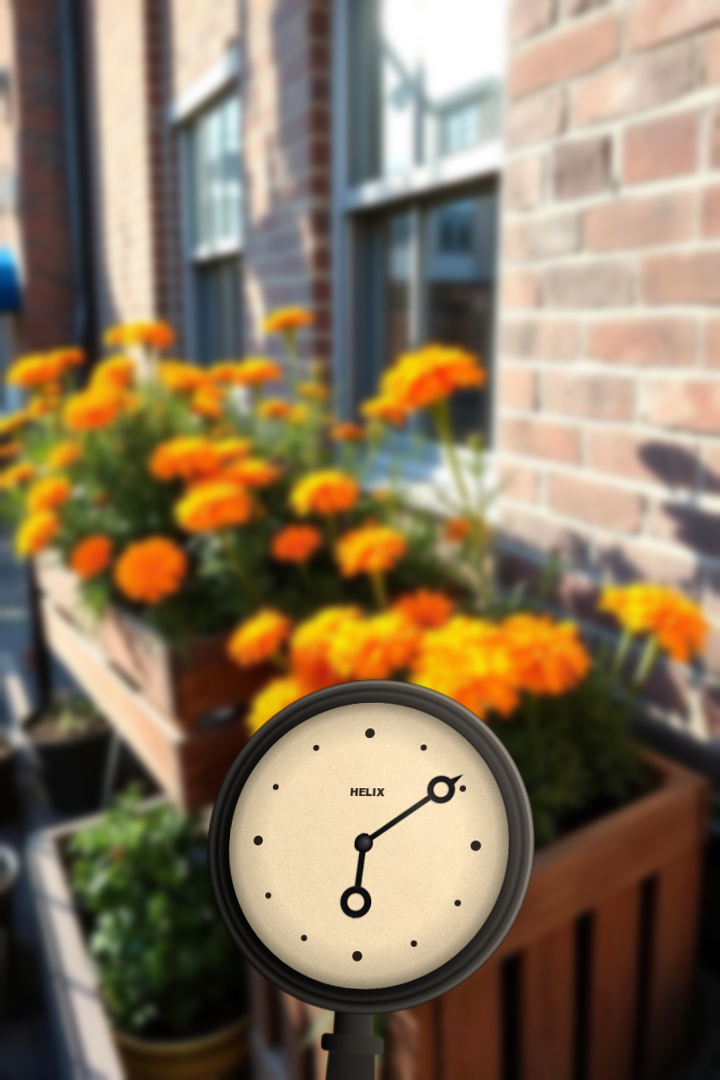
6:09
